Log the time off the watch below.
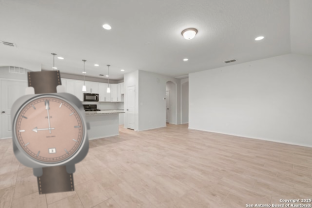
9:00
